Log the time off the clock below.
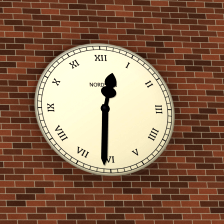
12:31
